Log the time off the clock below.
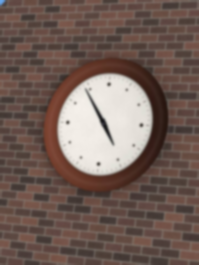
4:54
